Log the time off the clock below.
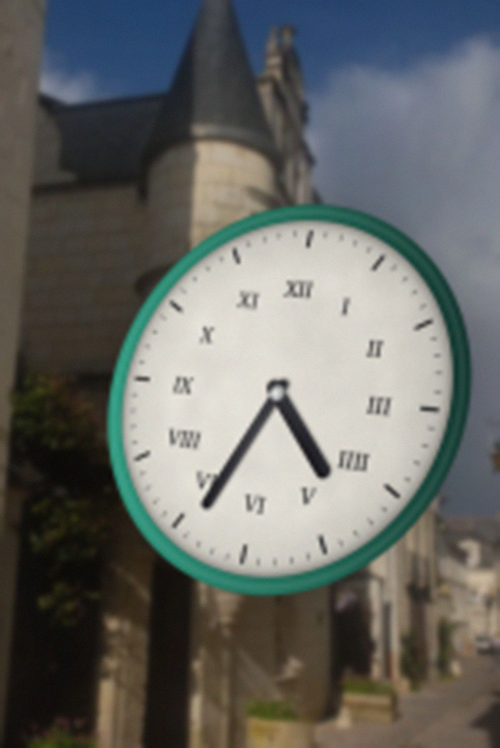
4:34
